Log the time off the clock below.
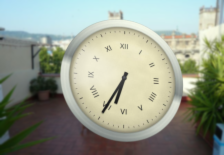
6:35
